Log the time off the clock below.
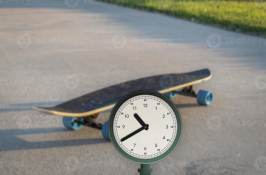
10:40
